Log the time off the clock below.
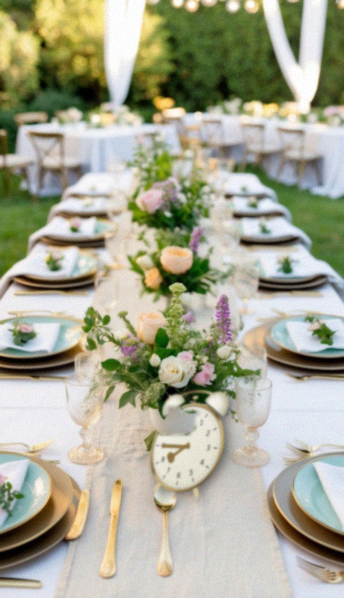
7:45
